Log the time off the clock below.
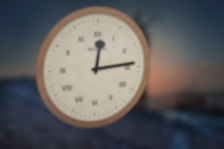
12:14
